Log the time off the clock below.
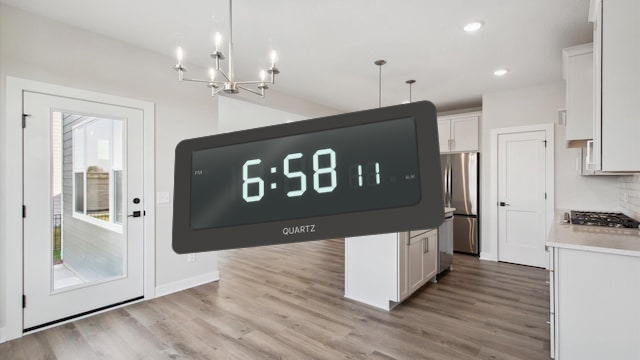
6:58:11
